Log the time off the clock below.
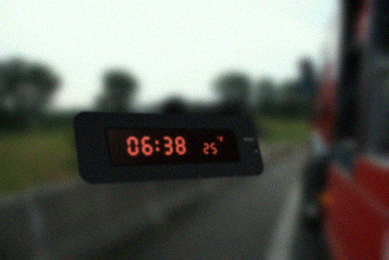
6:38
